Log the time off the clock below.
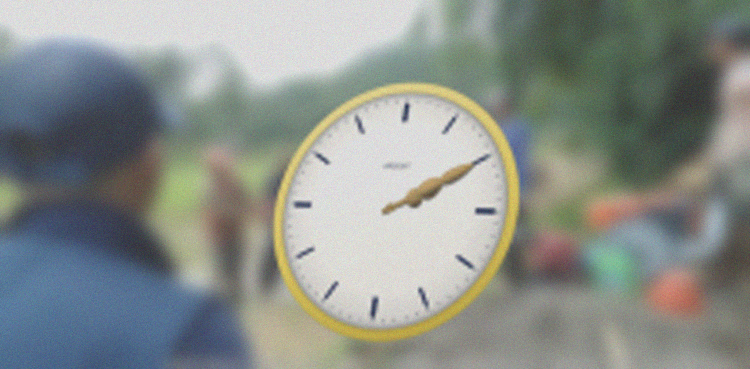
2:10
